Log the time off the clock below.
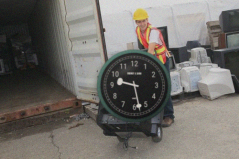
9:28
